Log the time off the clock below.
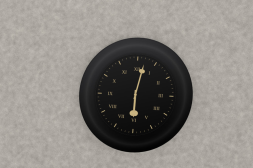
6:02
